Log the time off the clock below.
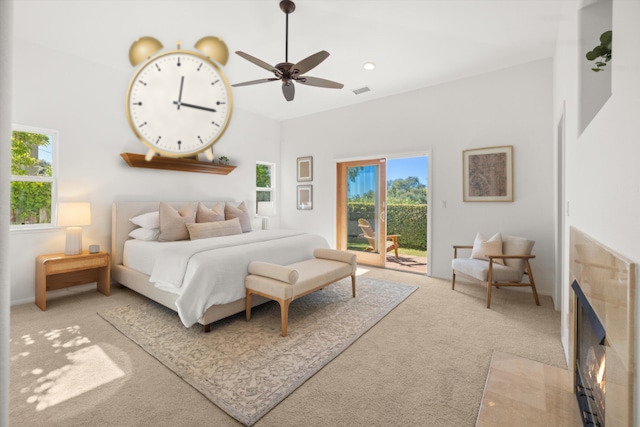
12:17
